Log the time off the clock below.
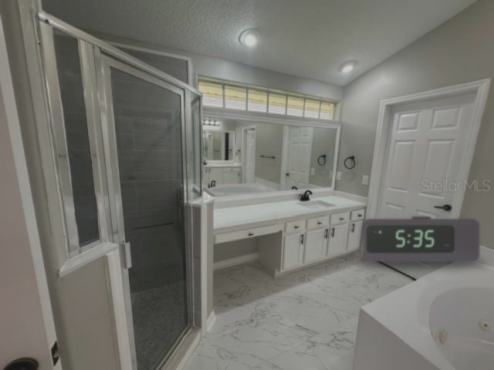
5:35
